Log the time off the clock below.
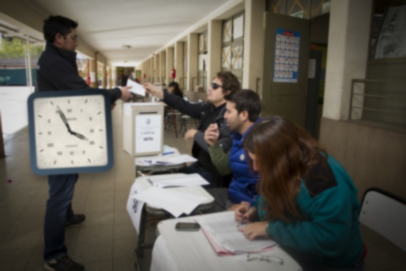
3:56
